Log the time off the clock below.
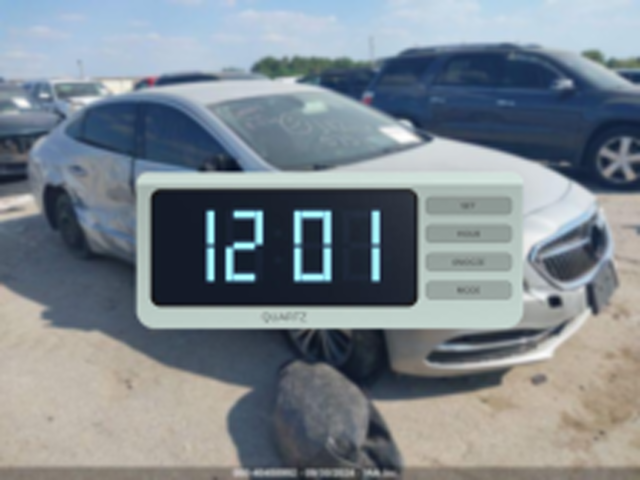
12:01
